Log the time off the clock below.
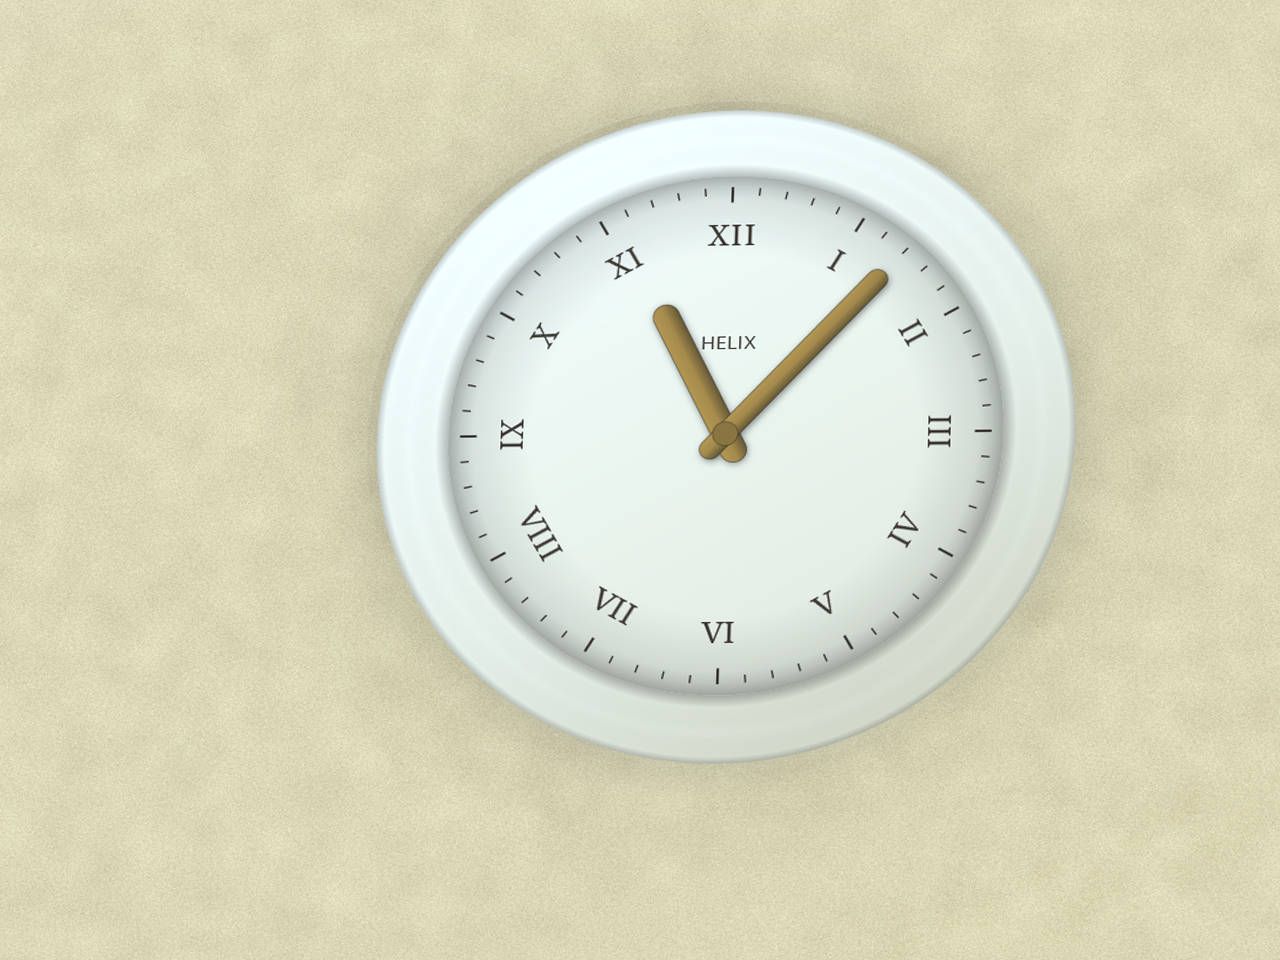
11:07
